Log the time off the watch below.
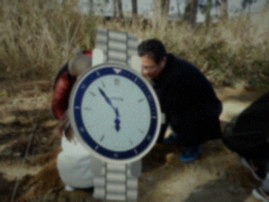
5:53
